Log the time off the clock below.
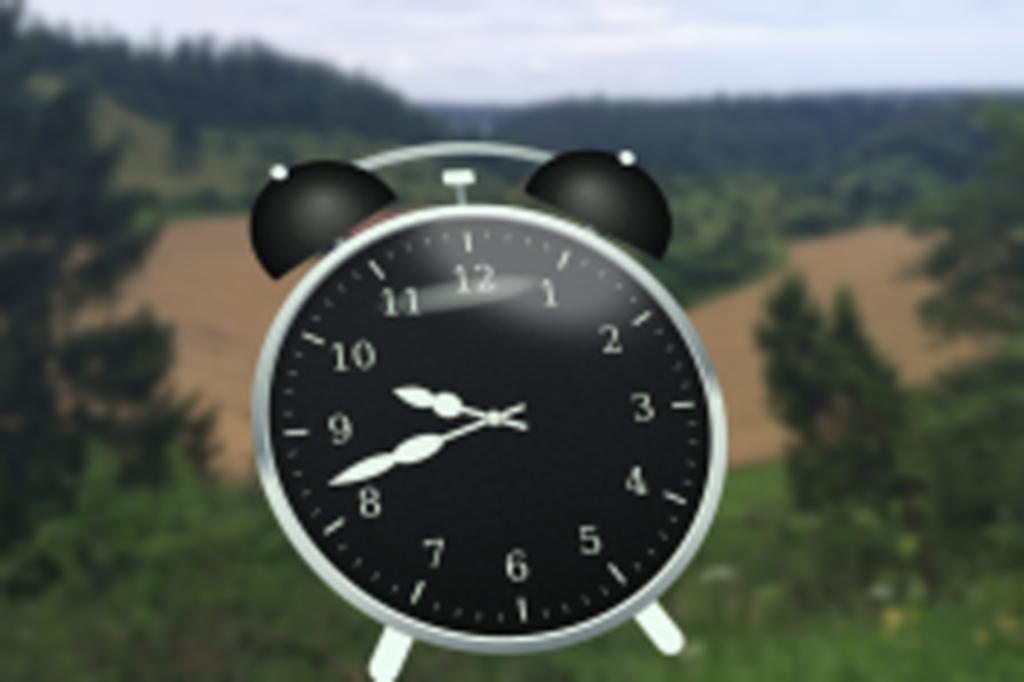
9:42
